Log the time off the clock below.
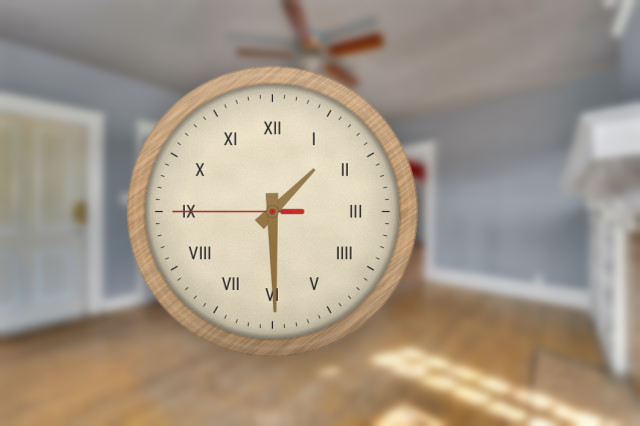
1:29:45
